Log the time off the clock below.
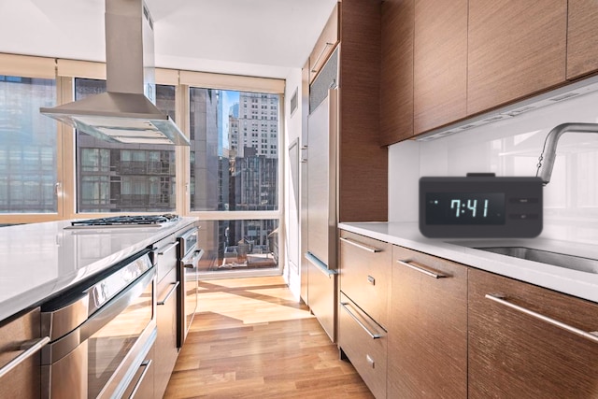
7:41
